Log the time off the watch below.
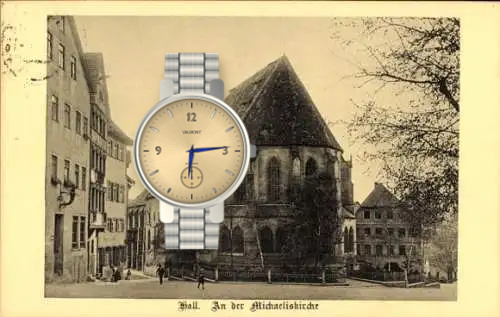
6:14
